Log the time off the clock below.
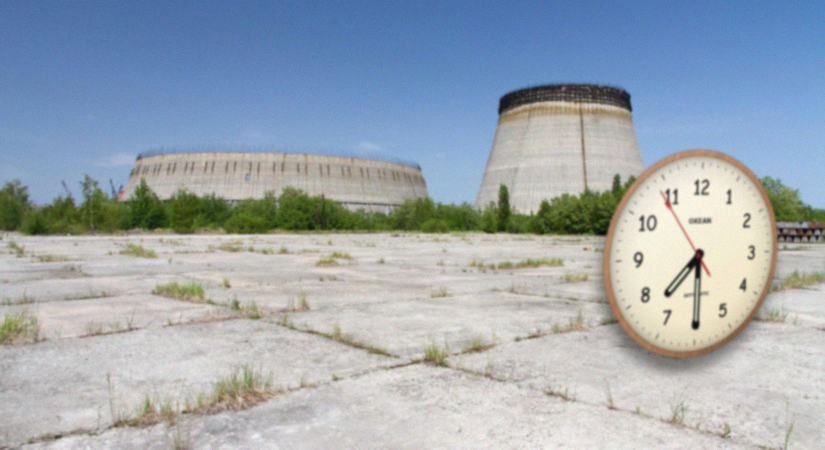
7:29:54
